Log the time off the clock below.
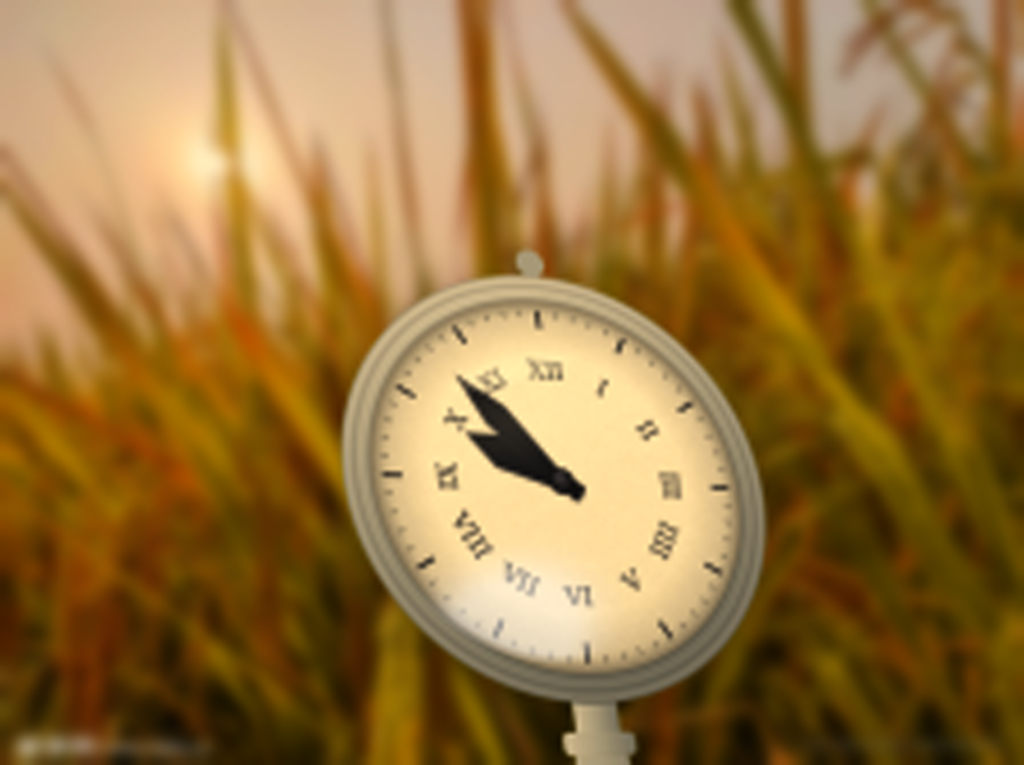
9:53
